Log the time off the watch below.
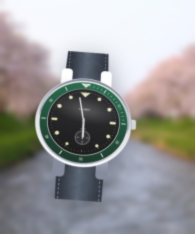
5:58
